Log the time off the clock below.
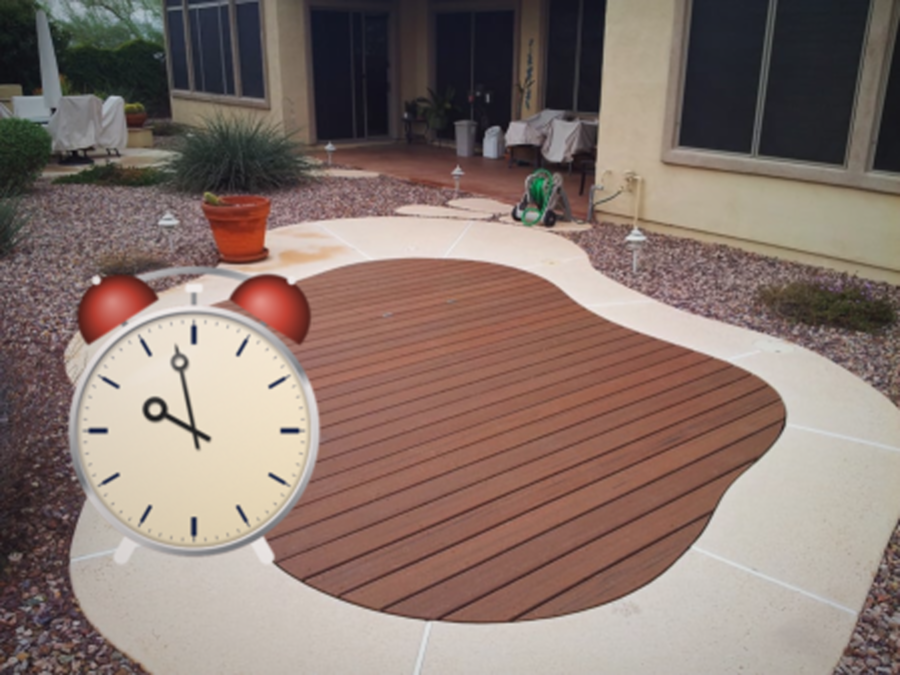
9:58
